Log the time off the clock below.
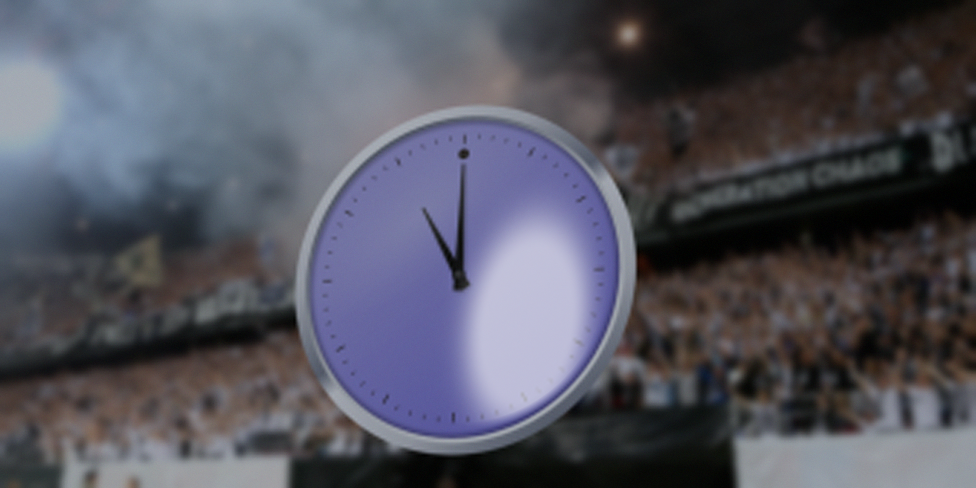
11:00
